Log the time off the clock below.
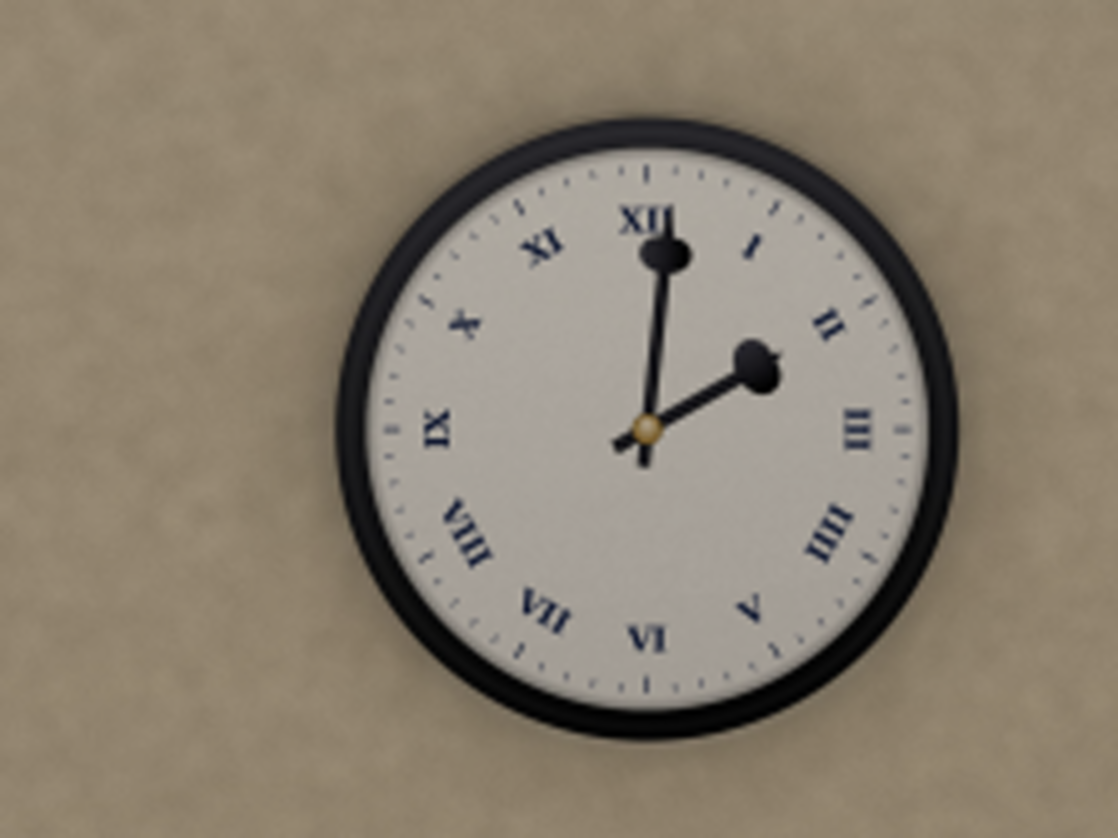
2:01
